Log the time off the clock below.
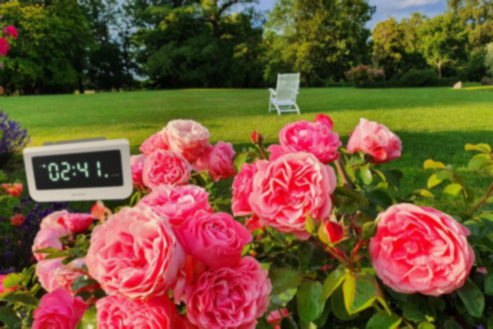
2:41
